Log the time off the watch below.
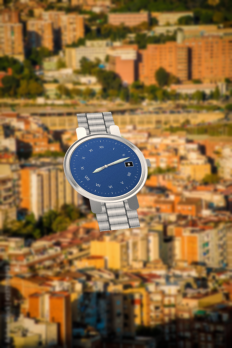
8:12
